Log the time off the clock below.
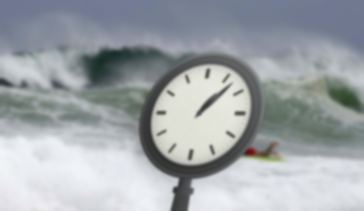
1:07
